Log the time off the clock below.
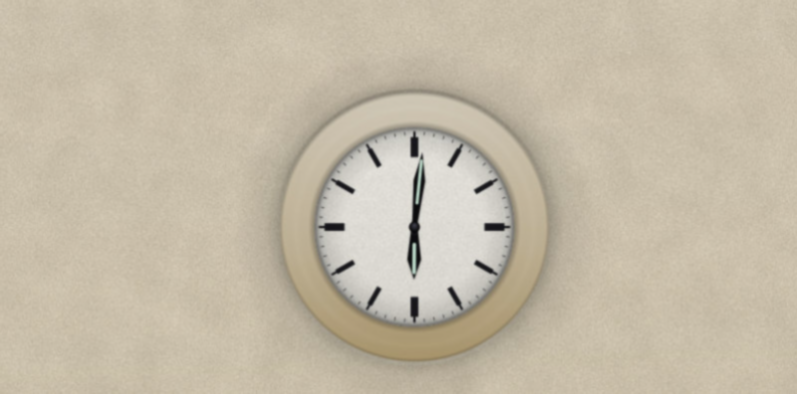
6:01
